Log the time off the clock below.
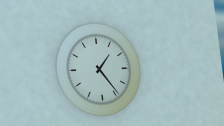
1:24
